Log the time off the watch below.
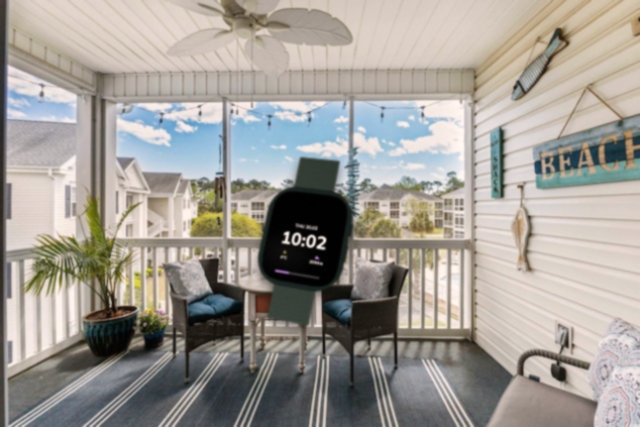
10:02
